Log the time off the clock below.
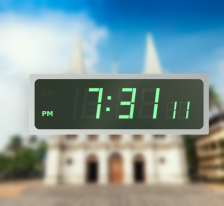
7:31:11
